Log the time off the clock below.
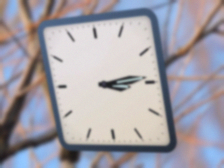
3:14
